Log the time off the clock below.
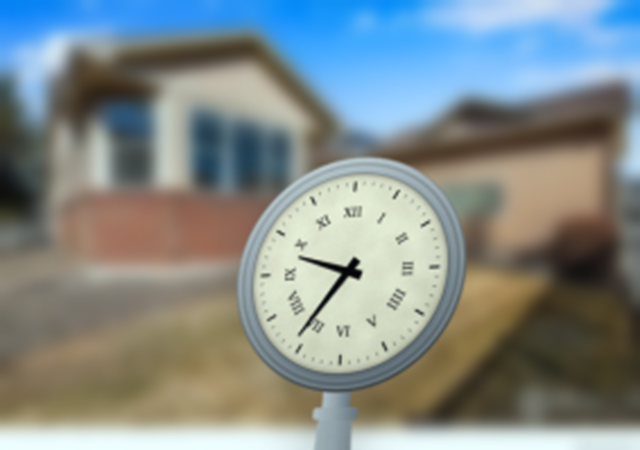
9:36
